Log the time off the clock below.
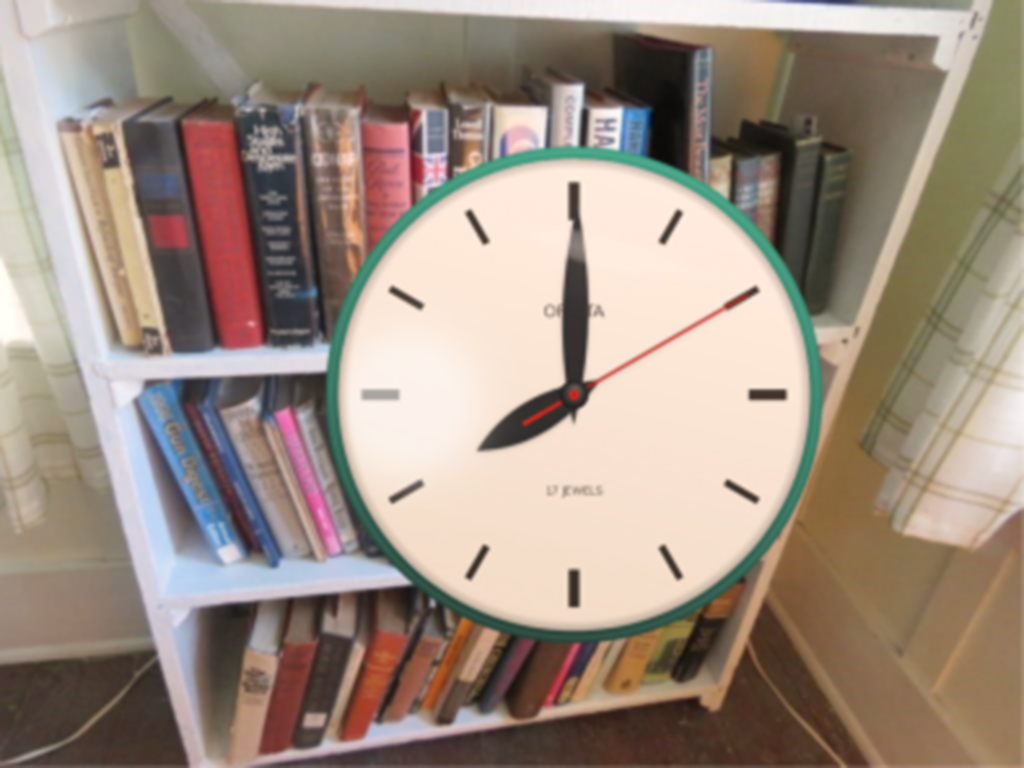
8:00:10
